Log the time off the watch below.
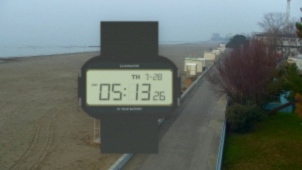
5:13
